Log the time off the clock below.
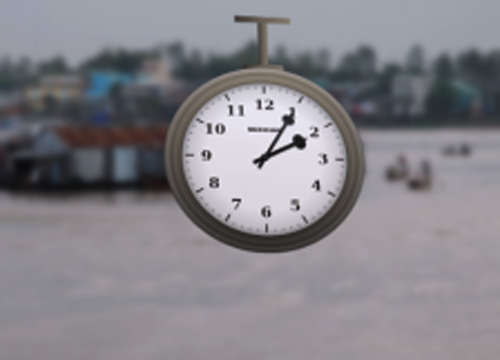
2:05
